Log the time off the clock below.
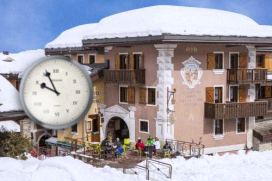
9:56
